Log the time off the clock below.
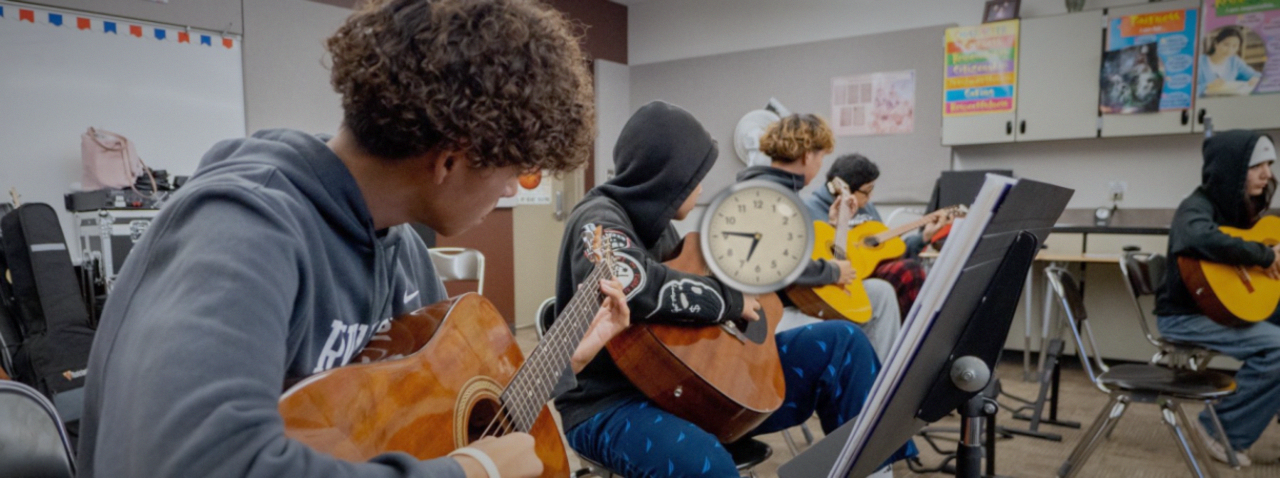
6:46
